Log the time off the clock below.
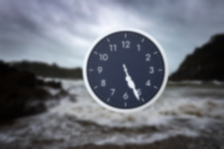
5:26
